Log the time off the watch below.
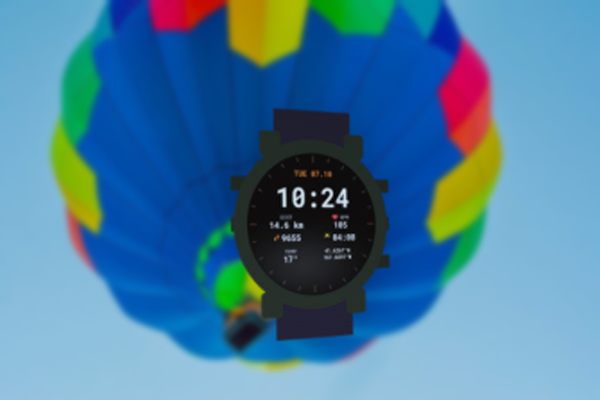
10:24
